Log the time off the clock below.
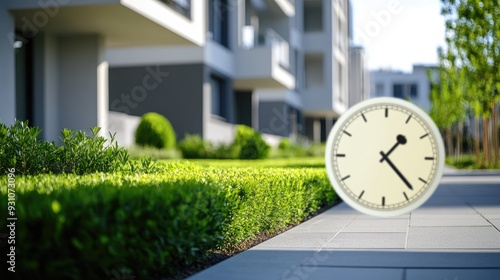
1:23
